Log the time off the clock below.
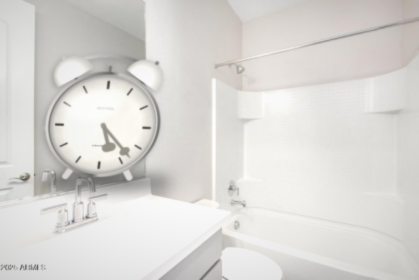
5:23
